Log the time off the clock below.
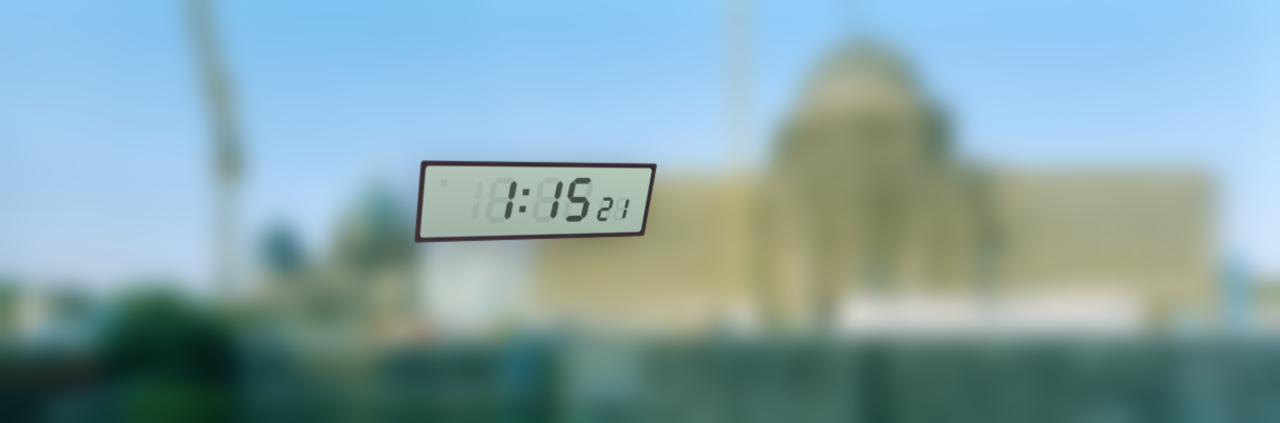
1:15:21
